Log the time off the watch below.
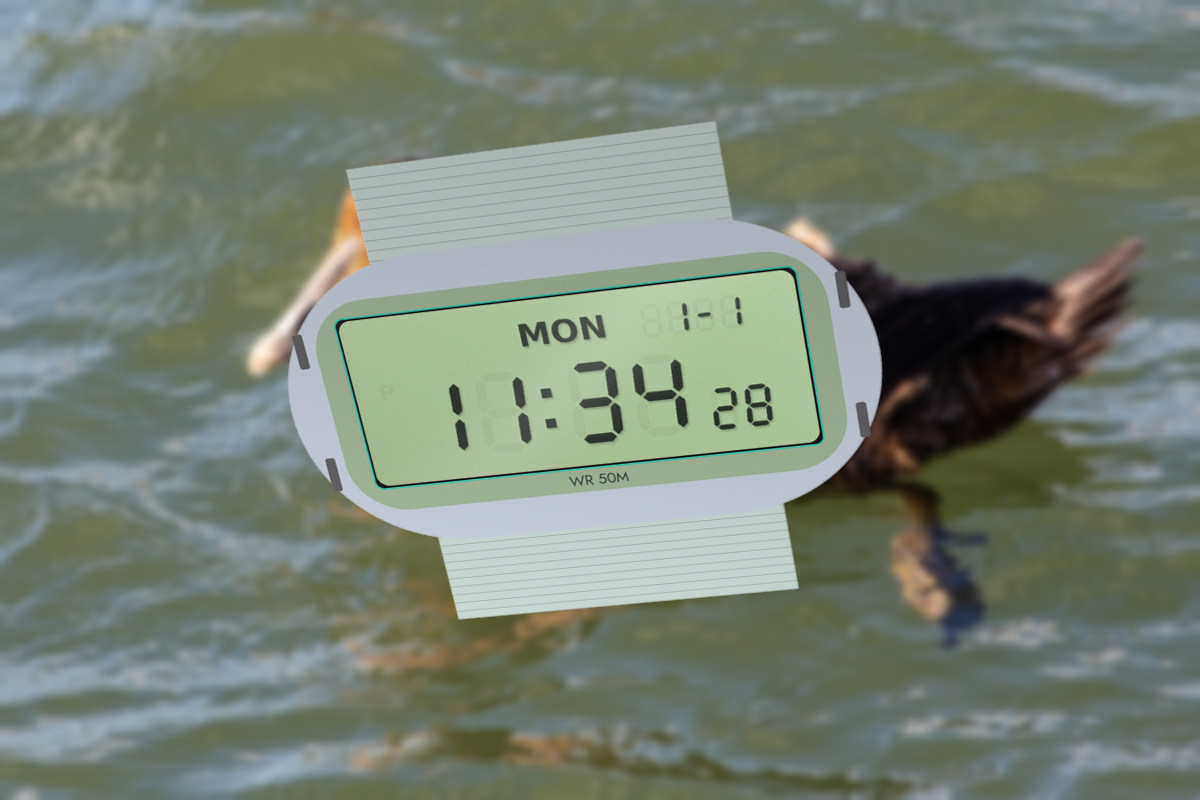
11:34:28
